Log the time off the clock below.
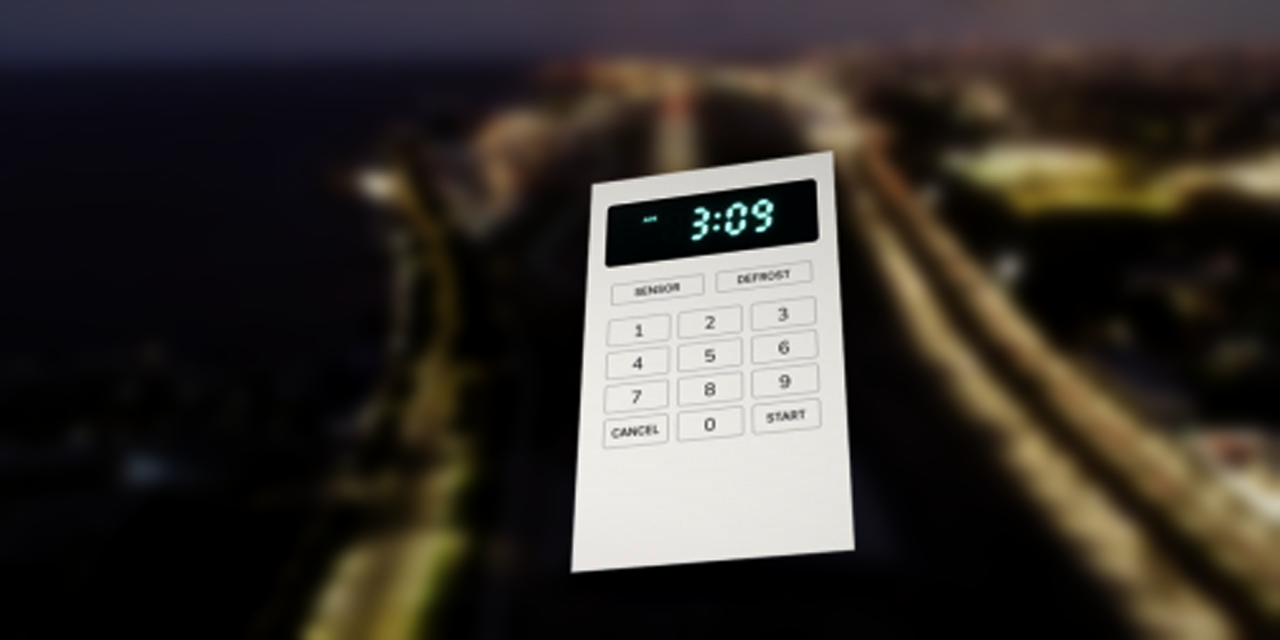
3:09
